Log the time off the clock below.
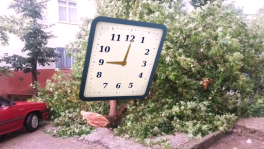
9:01
